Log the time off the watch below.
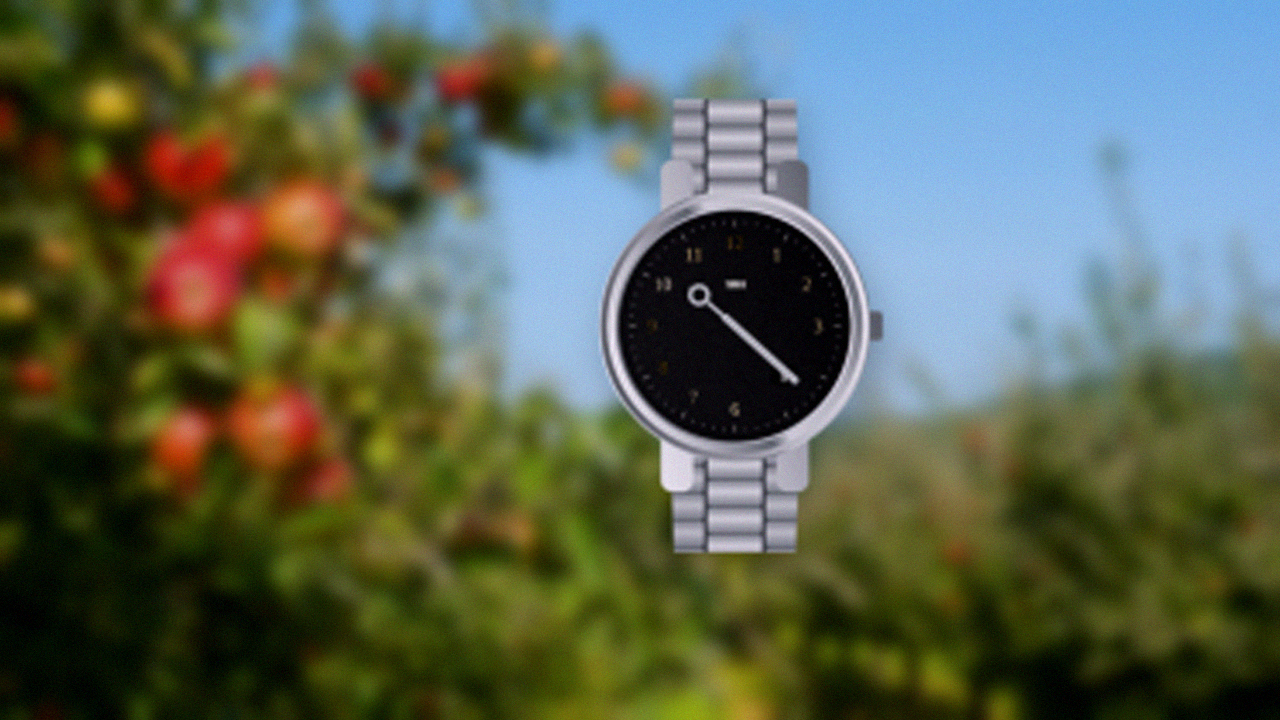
10:22
